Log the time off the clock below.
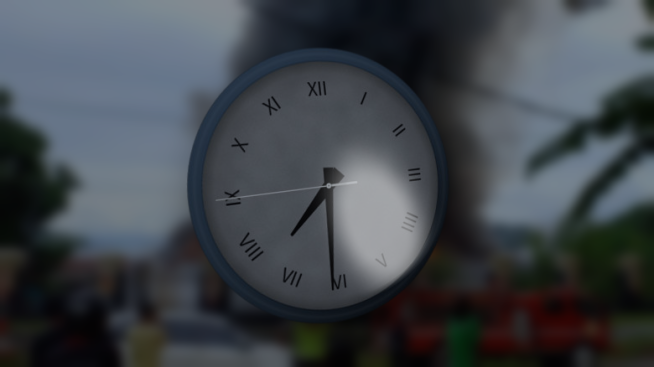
7:30:45
